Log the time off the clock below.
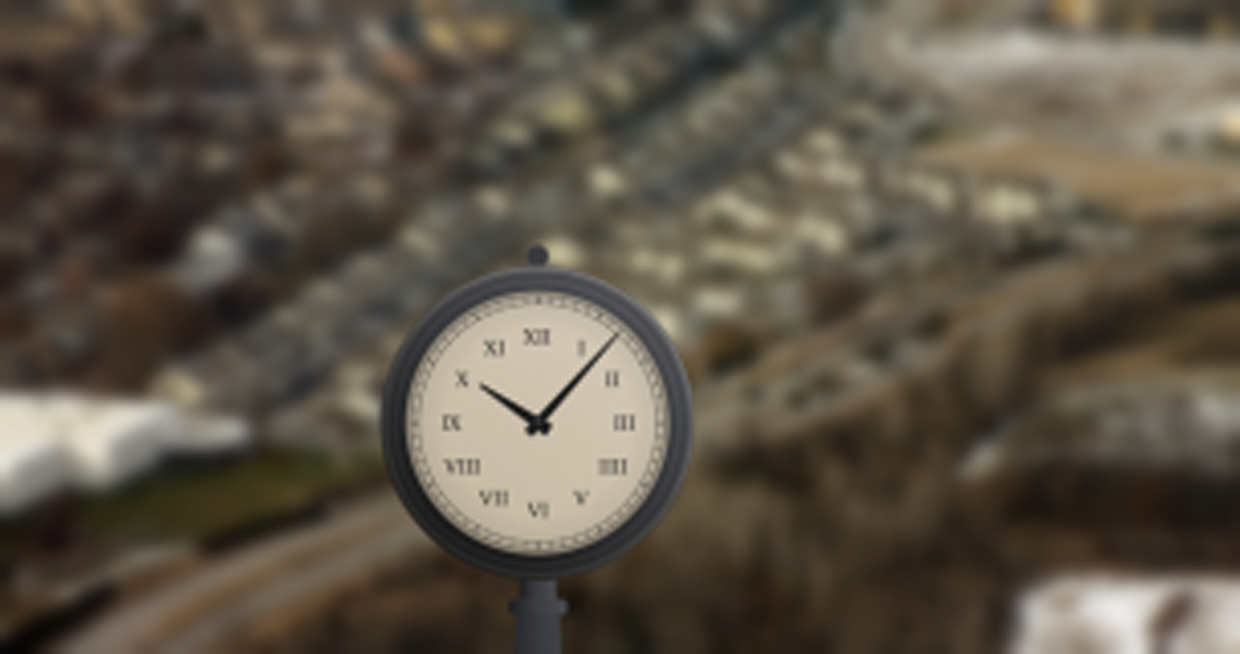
10:07
